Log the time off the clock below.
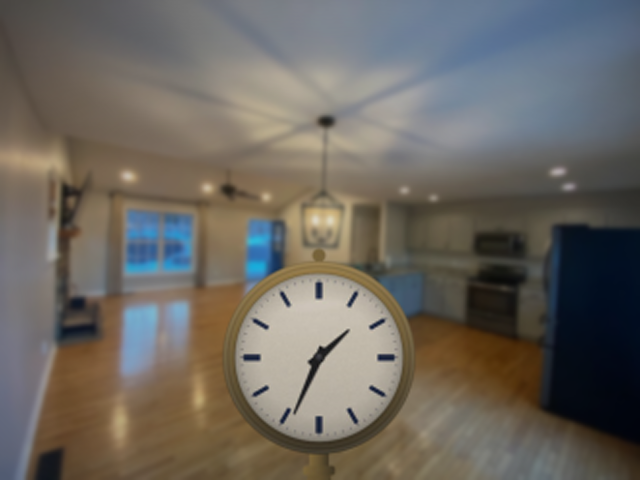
1:34
